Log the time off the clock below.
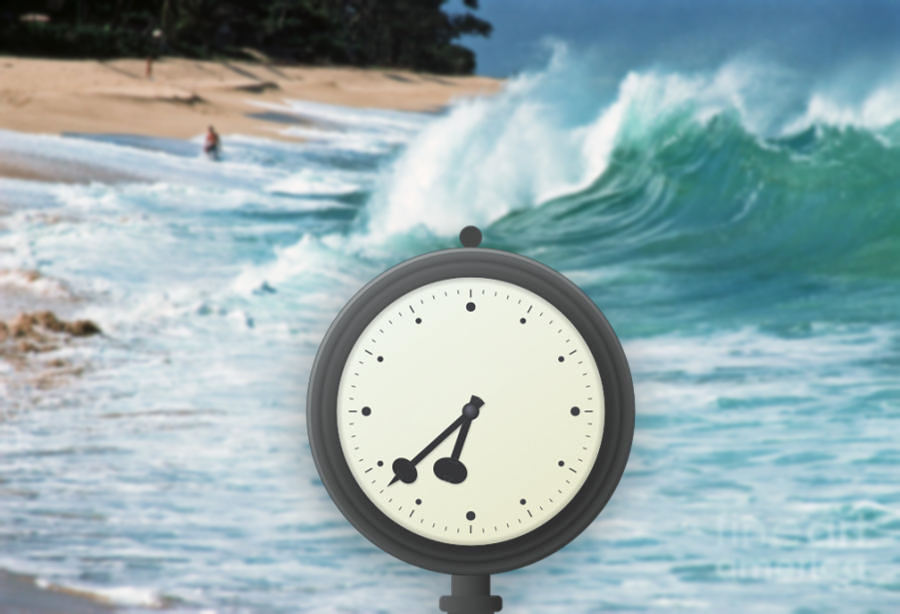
6:38
